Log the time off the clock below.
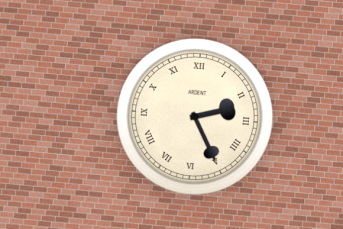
2:25
